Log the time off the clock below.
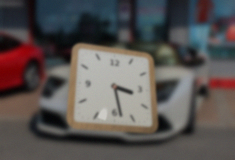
3:28
